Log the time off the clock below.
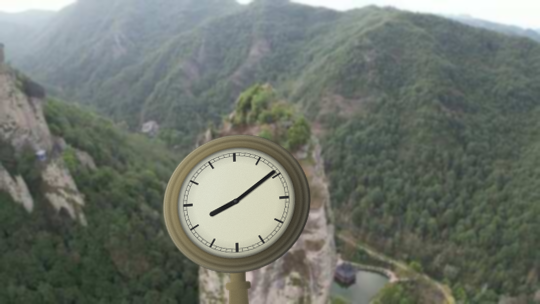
8:09
